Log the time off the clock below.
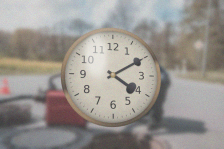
4:10
